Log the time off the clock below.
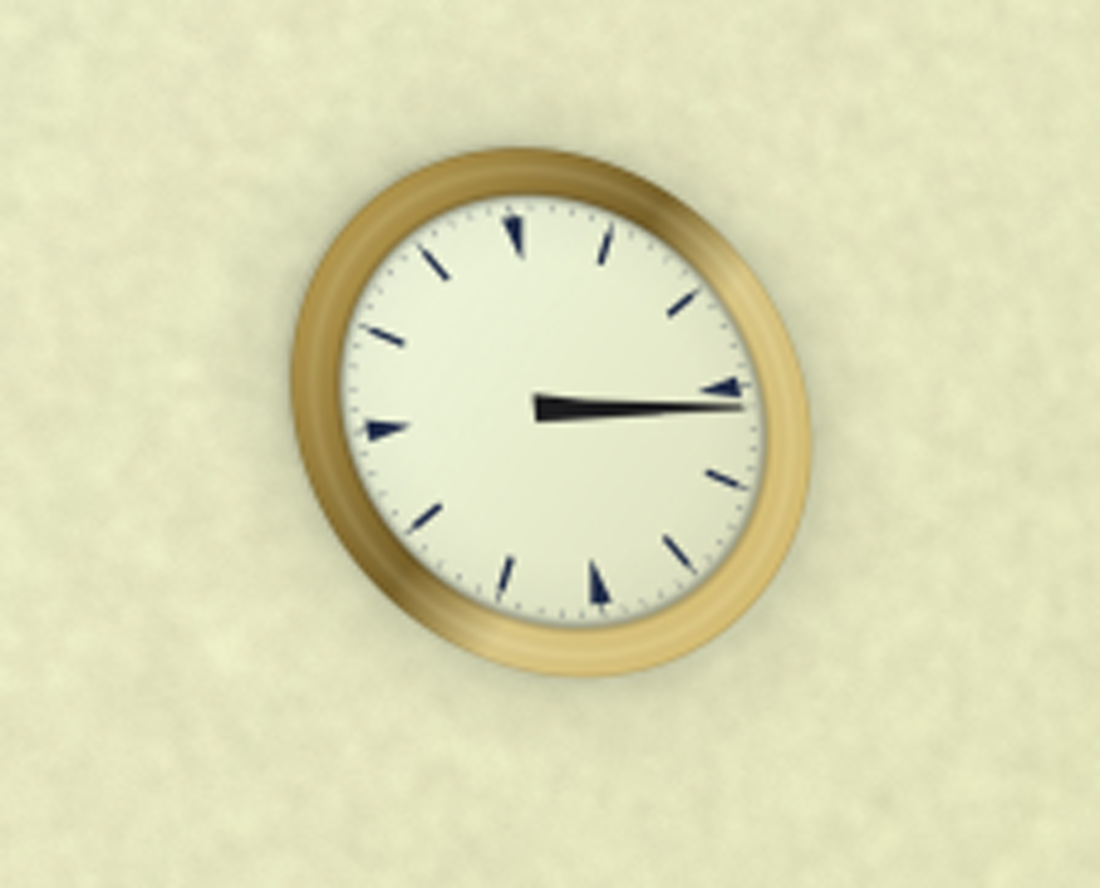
3:16
